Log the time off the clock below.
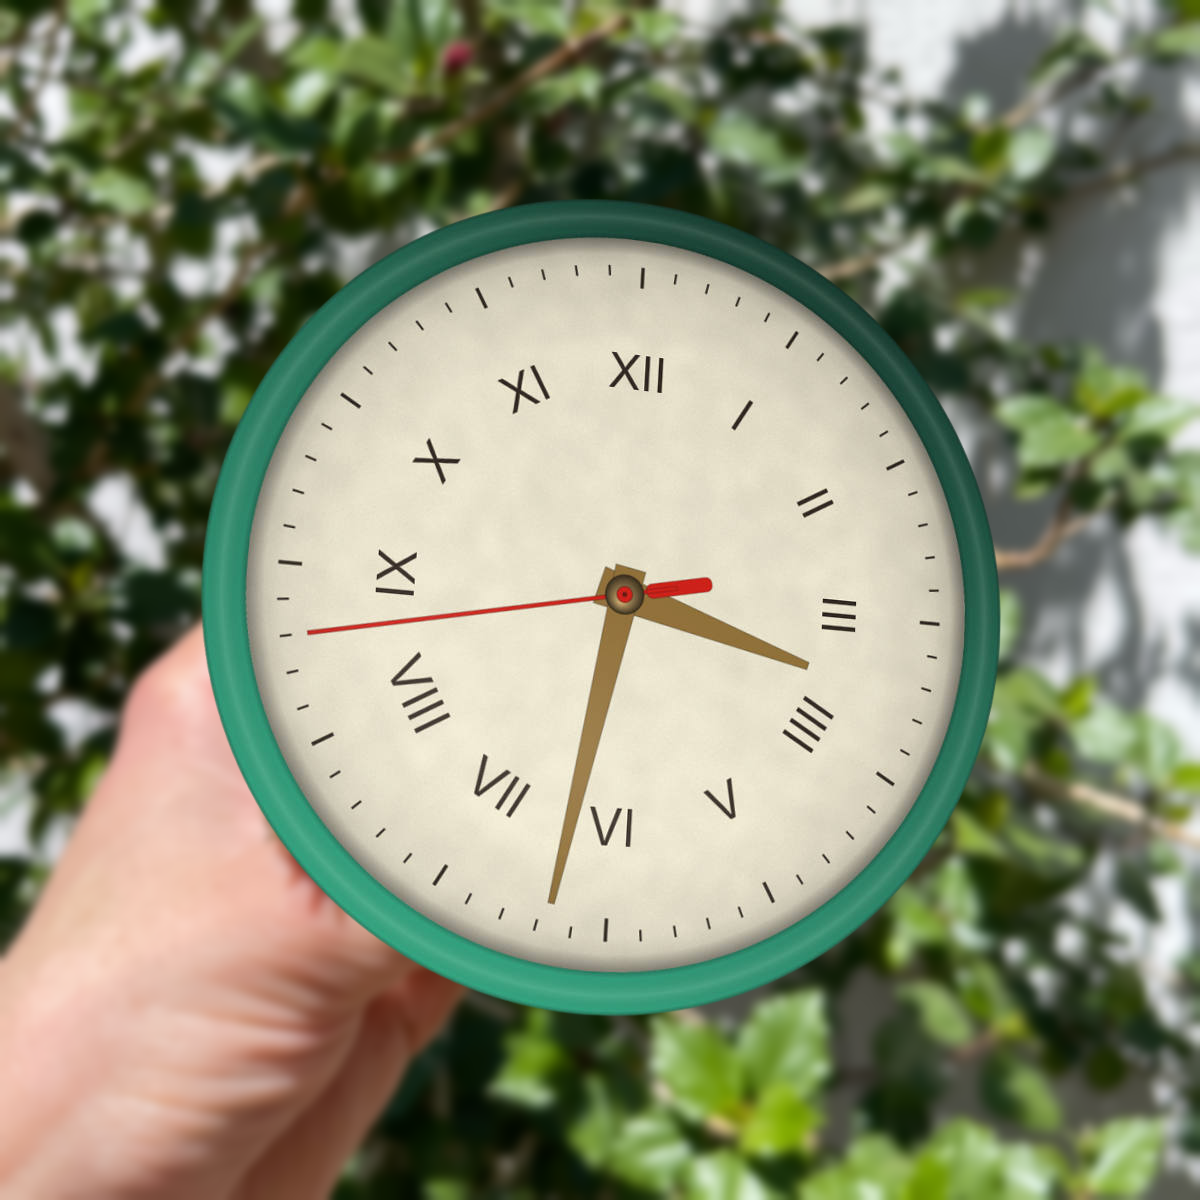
3:31:43
